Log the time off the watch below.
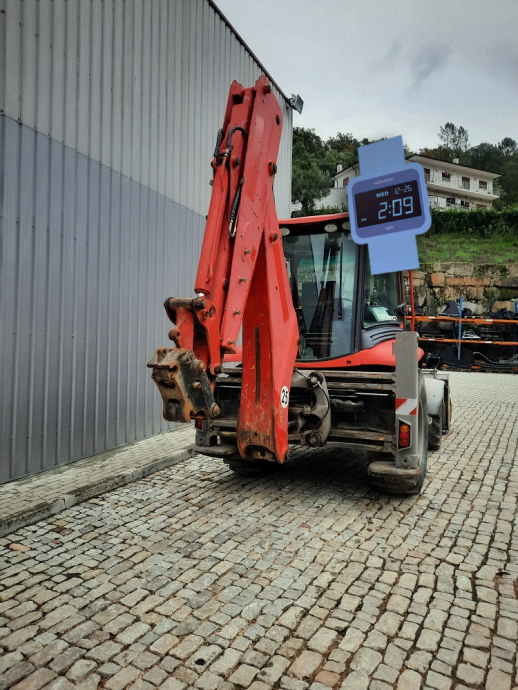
2:09
